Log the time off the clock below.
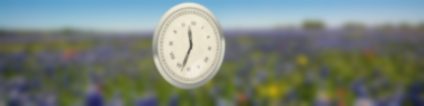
11:33
